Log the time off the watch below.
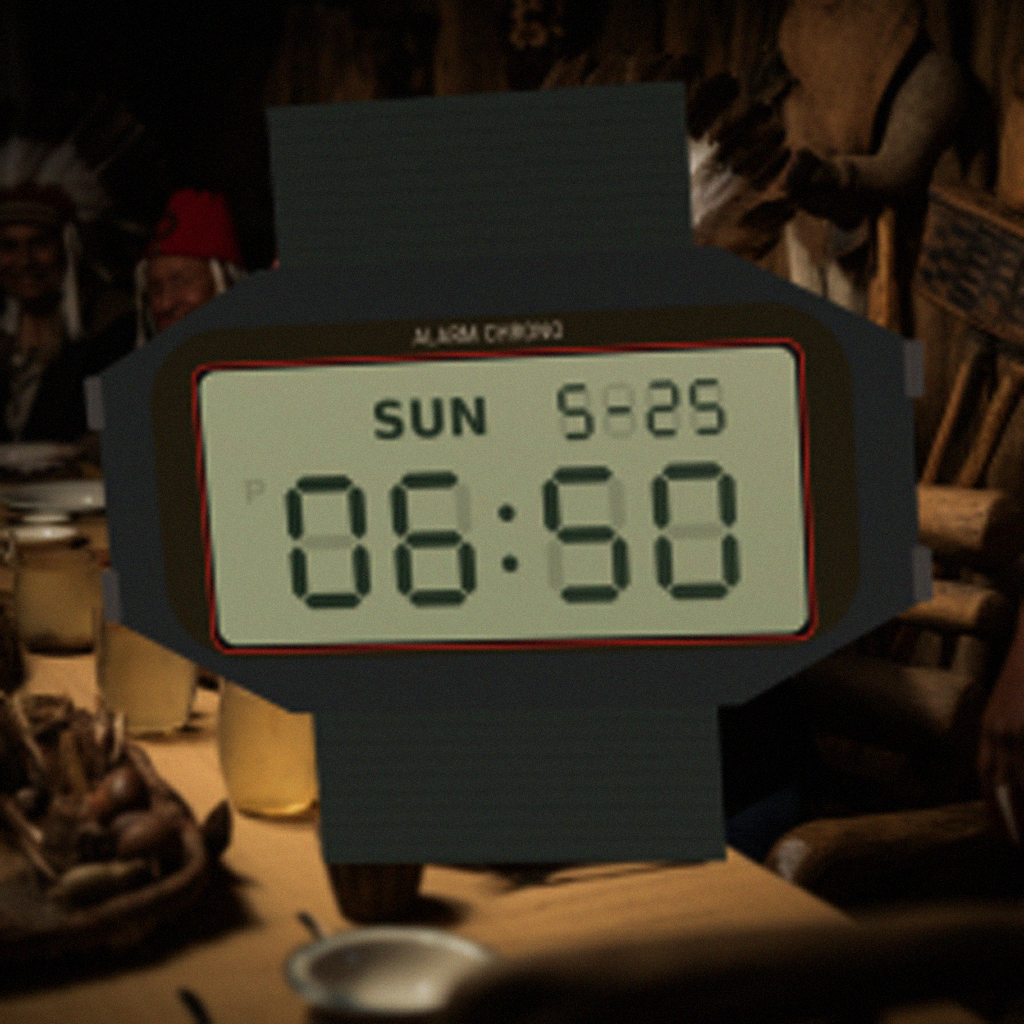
6:50
